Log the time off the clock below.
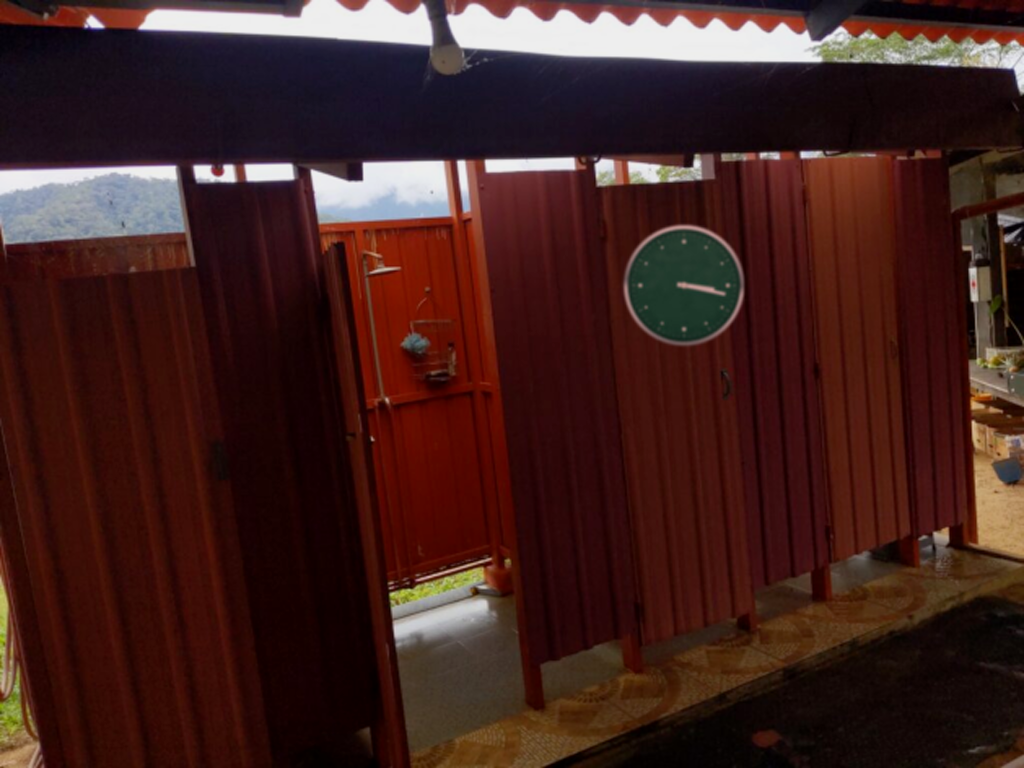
3:17
